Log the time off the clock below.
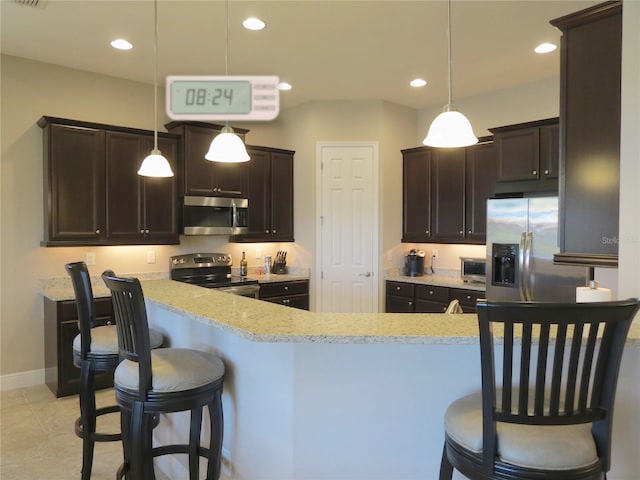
8:24
